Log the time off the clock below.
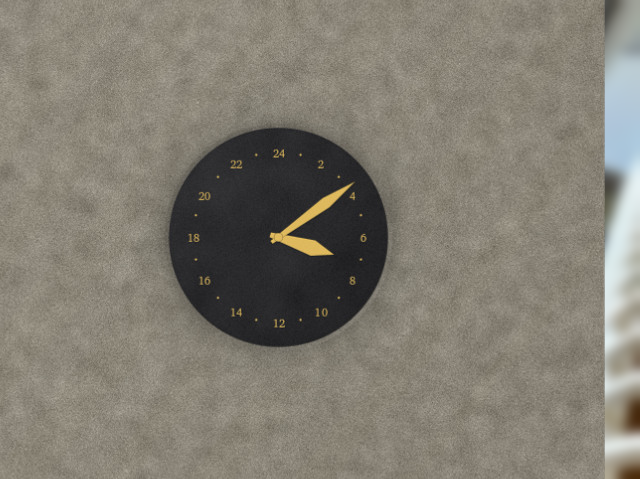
7:09
